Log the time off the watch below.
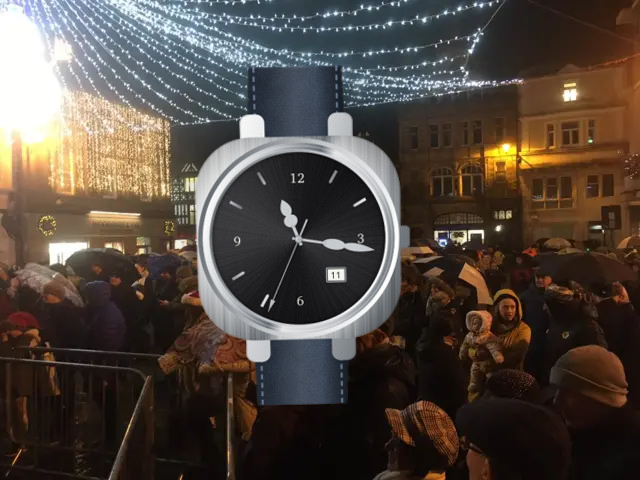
11:16:34
